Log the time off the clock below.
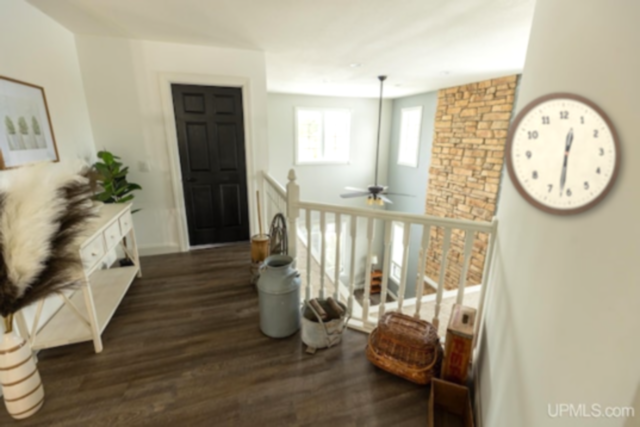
12:32
